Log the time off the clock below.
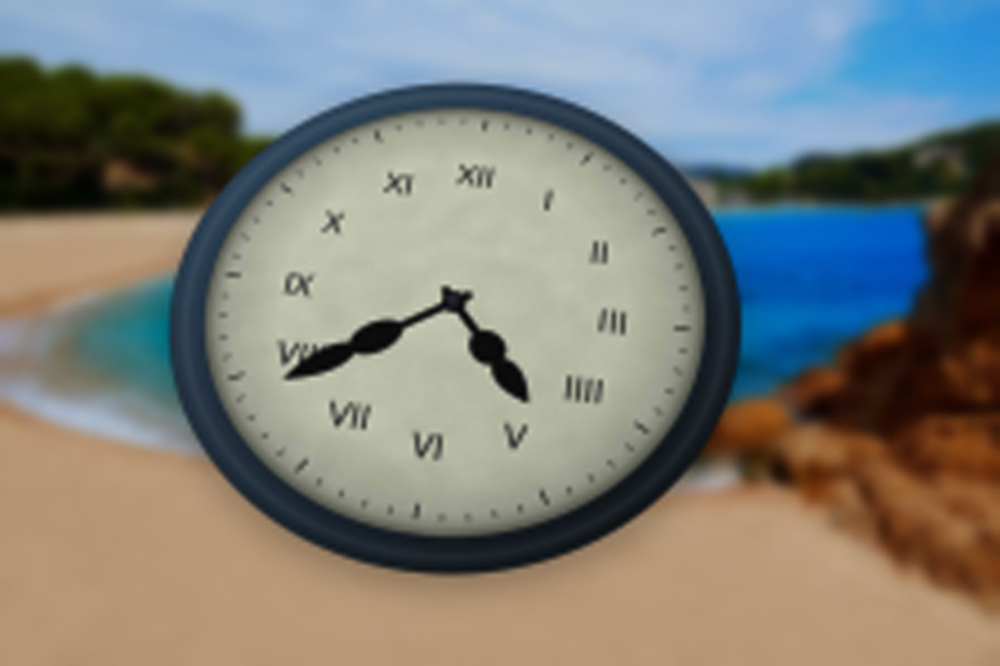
4:39
